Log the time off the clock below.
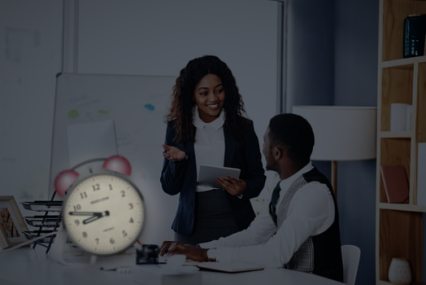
8:48
